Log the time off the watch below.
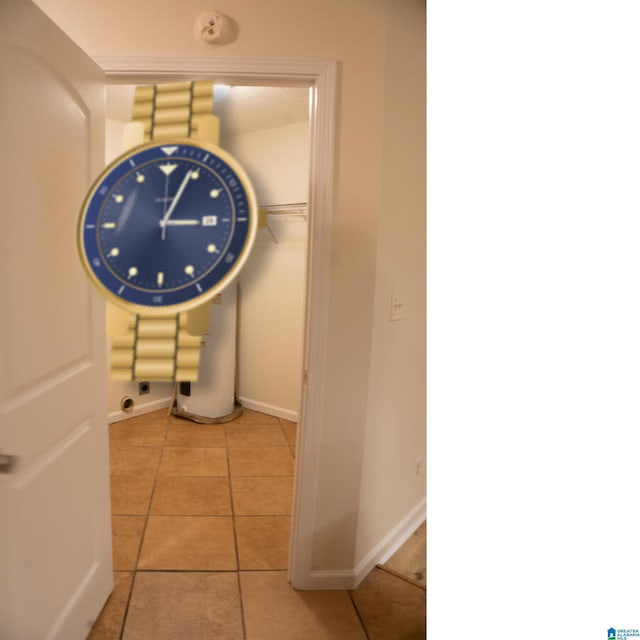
3:04:00
